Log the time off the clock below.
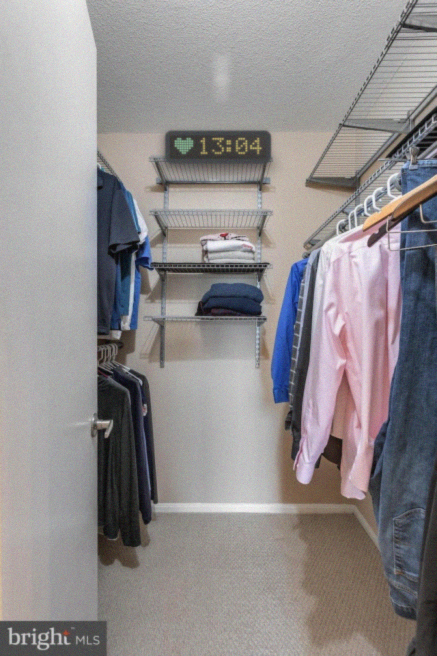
13:04
